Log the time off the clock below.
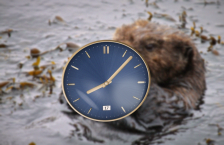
8:07
